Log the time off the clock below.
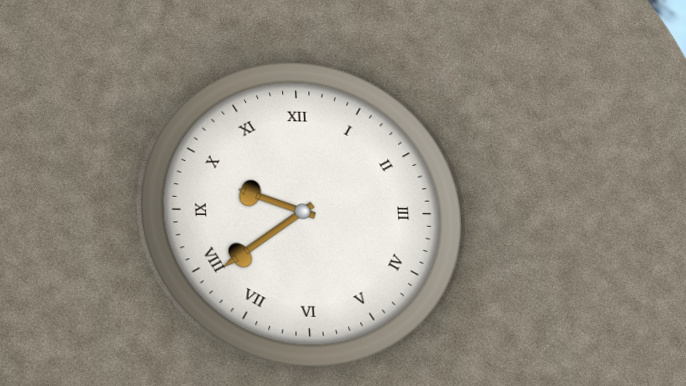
9:39
